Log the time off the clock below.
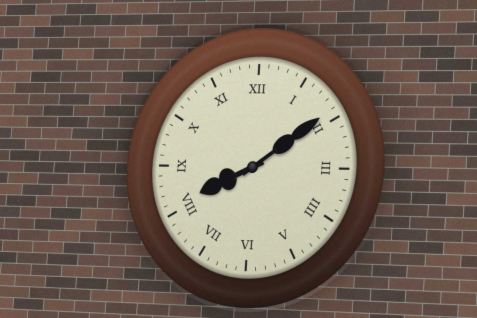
8:09
